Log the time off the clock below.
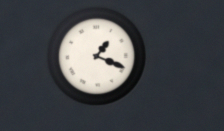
1:19
